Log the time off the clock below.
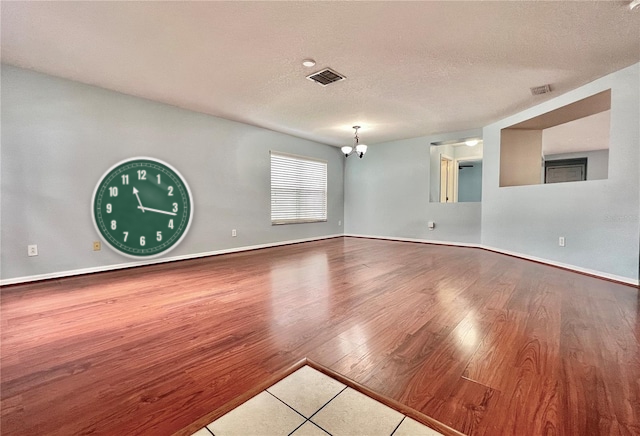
11:17
